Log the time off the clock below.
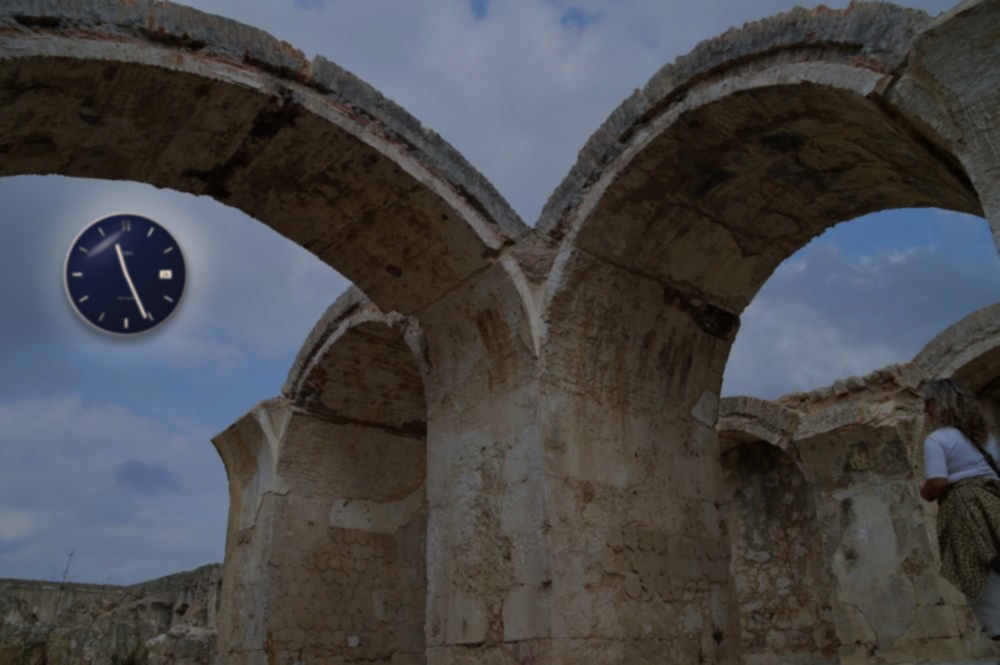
11:26
